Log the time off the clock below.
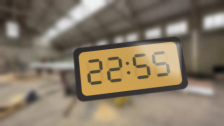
22:55
